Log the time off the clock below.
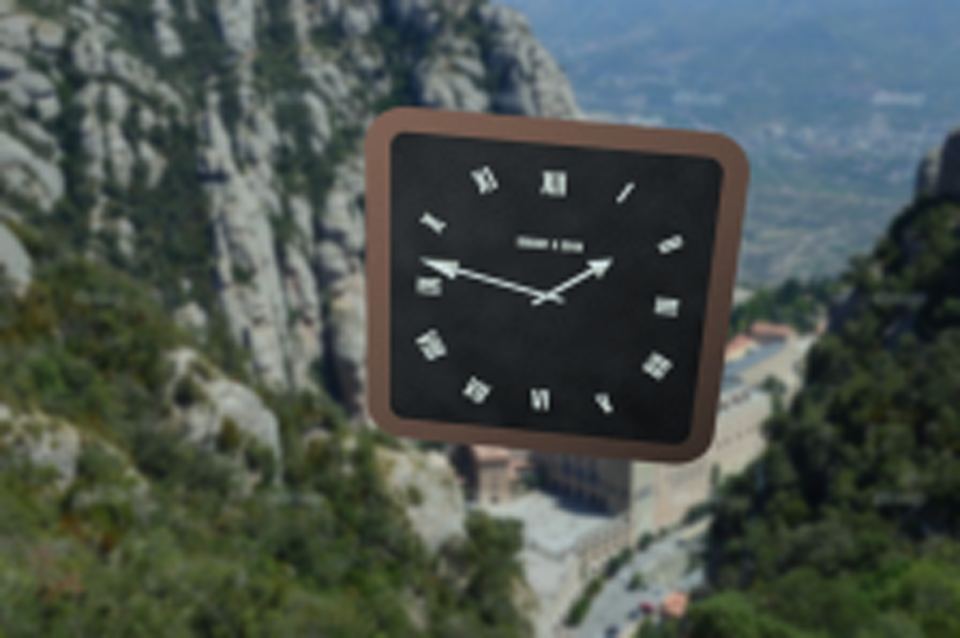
1:47
